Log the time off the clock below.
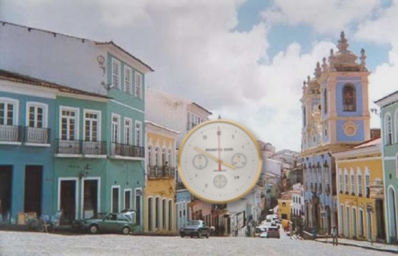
3:50
